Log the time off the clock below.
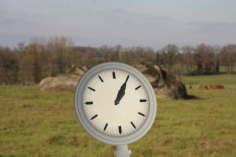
1:05
